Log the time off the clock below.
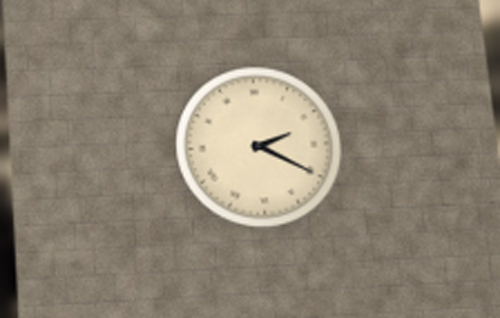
2:20
